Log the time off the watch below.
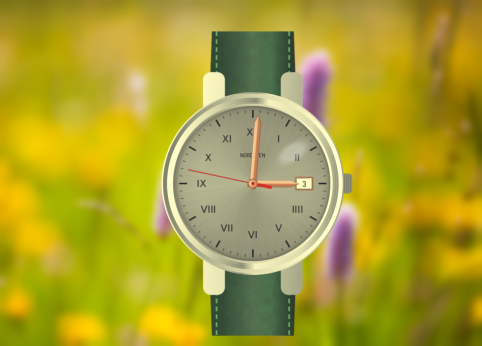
3:00:47
